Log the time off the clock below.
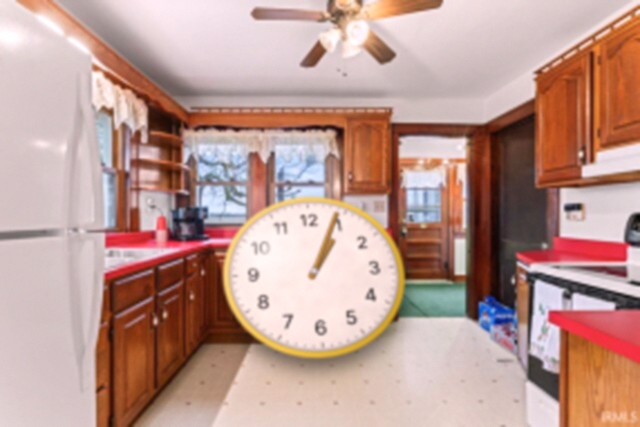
1:04
